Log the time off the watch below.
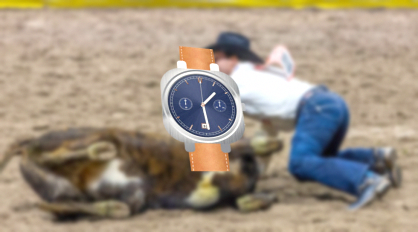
1:29
